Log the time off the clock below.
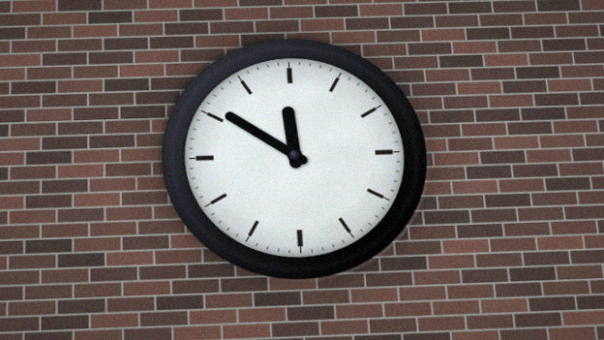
11:51
